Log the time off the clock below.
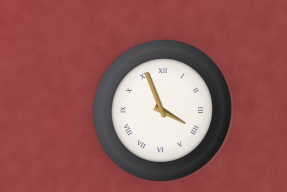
3:56
